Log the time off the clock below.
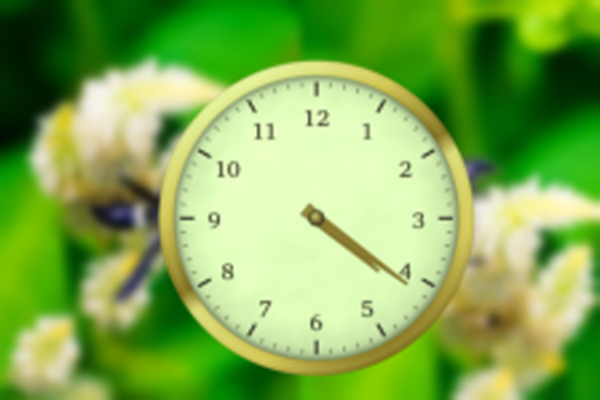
4:21
